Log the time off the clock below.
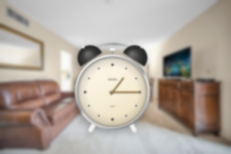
1:15
